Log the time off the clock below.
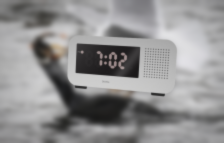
7:02
